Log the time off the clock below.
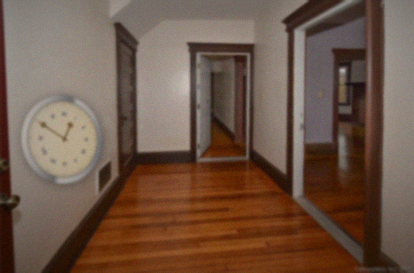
12:50
